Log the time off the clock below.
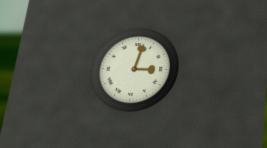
3:02
